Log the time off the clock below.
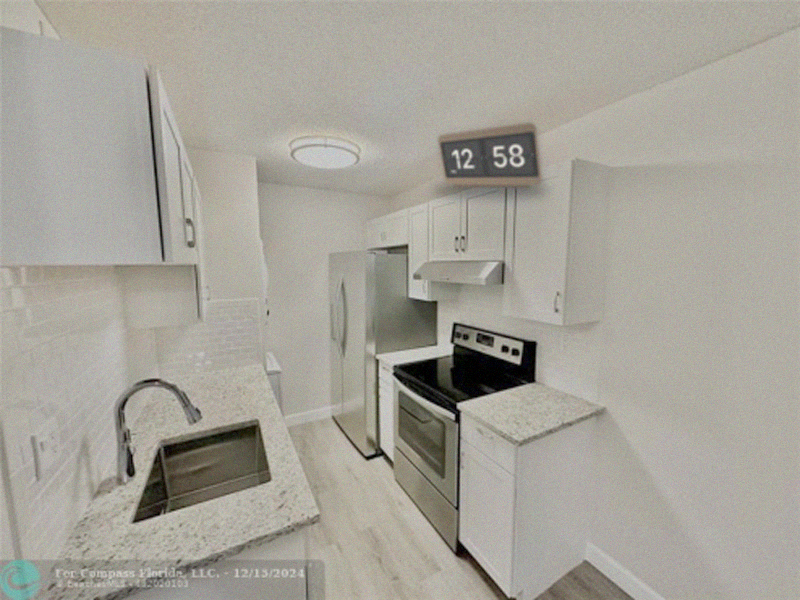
12:58
